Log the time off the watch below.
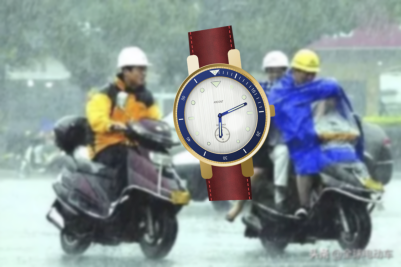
6:12
